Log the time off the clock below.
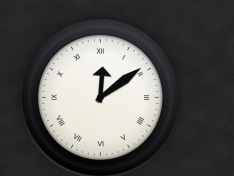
12:09
